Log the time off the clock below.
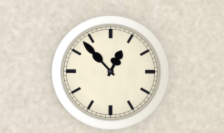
12:53
